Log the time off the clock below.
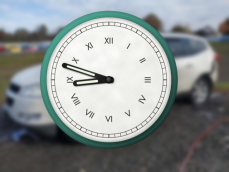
8:48
